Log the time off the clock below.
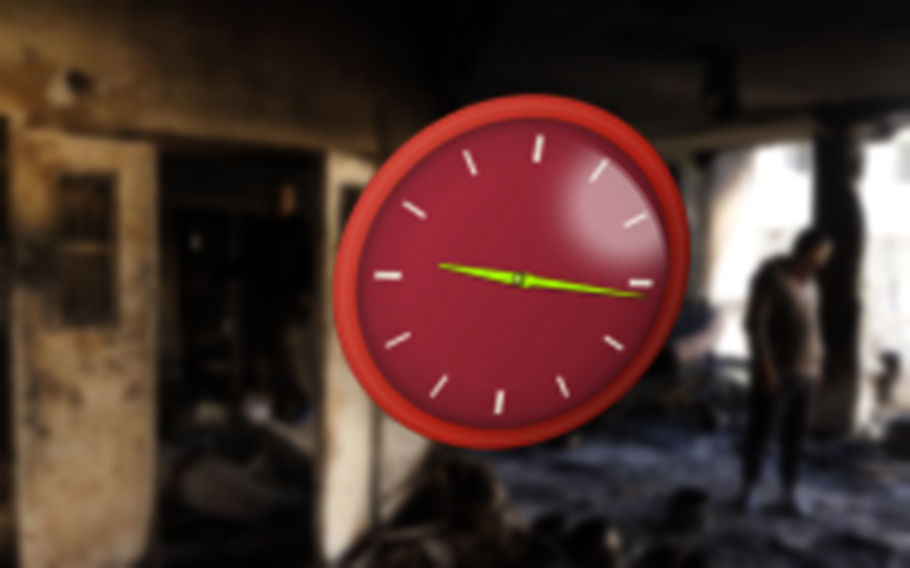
9:16
